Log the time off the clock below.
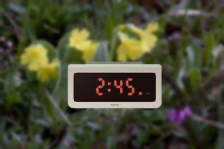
2:45
